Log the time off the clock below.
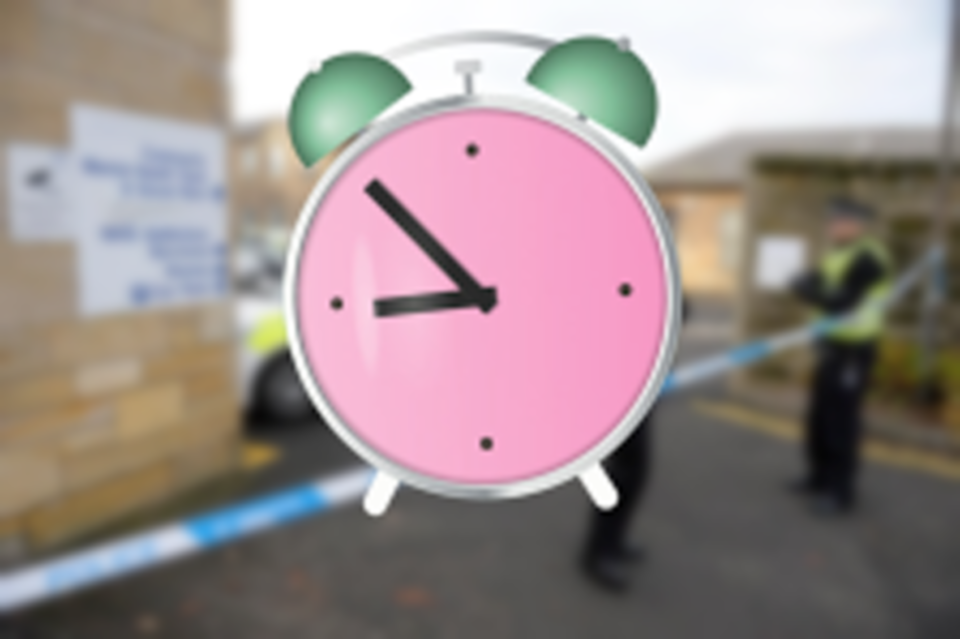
8:53
